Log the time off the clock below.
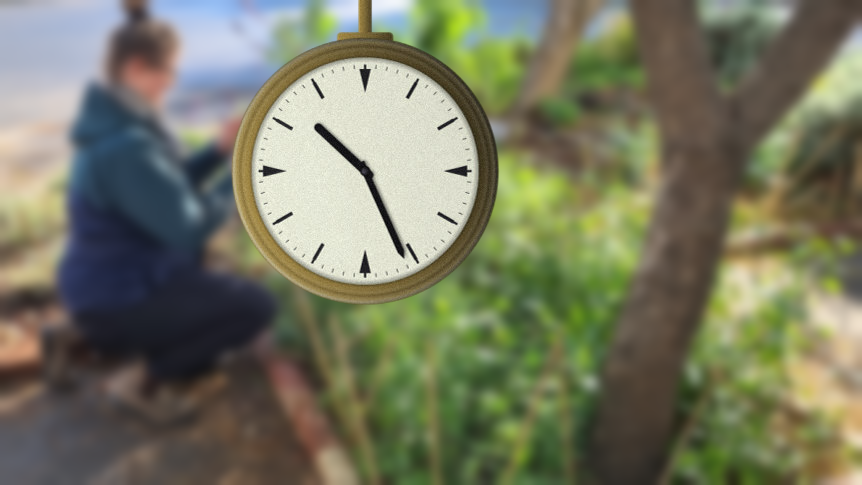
10:26
